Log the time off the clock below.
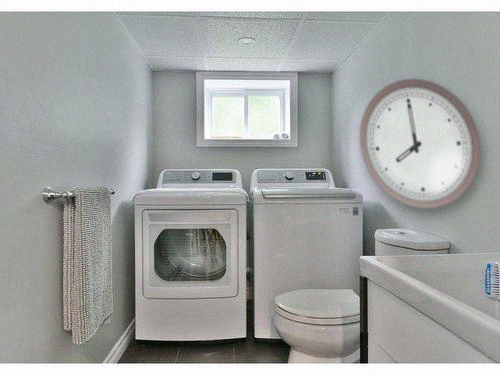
8:00
